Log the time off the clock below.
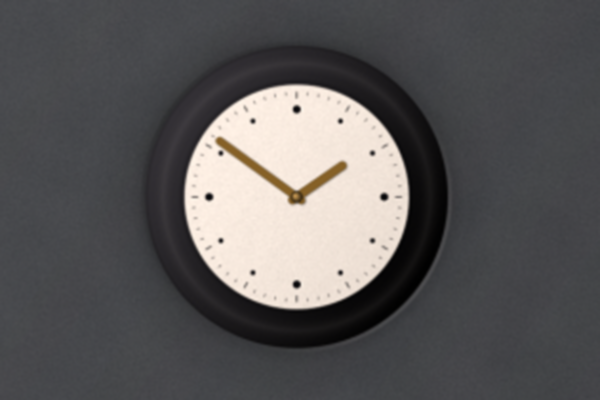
1:51
